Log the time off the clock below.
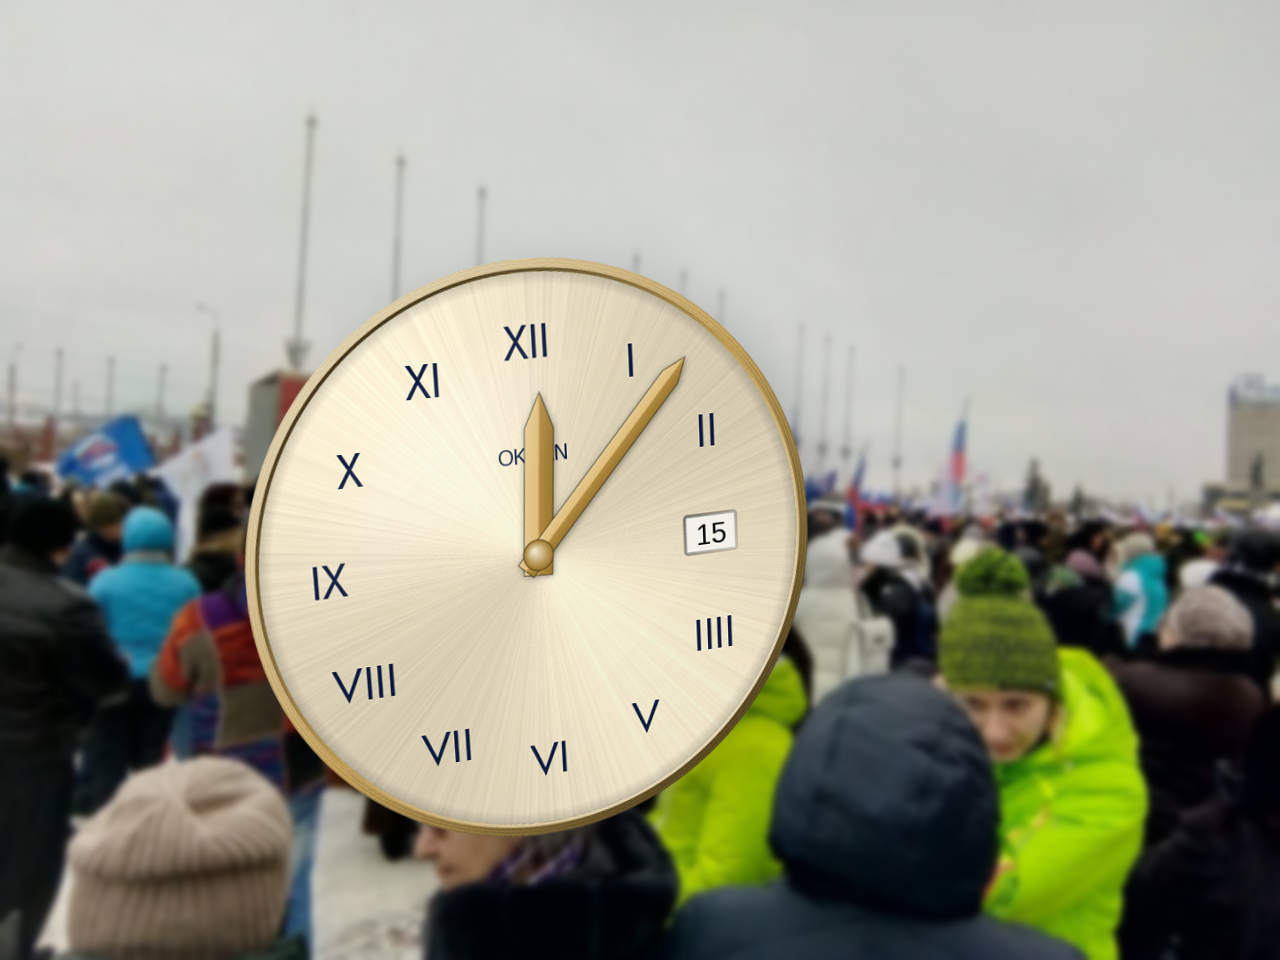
12:07
